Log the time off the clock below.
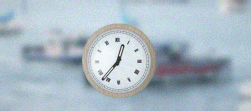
12:37
